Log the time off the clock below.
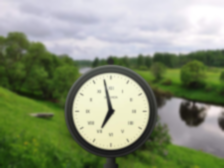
6:58
